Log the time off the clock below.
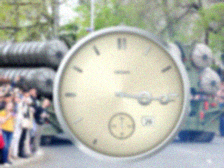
3:16
